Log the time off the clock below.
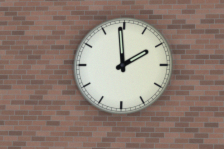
1:59
